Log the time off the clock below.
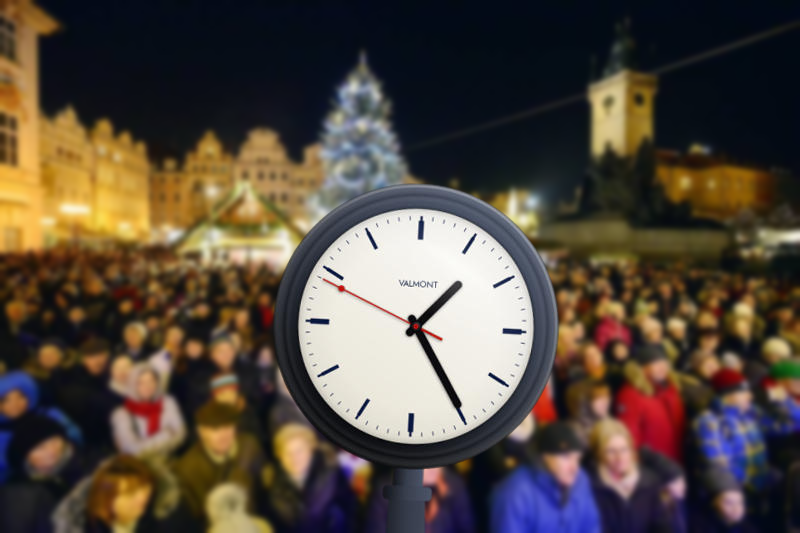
1:24:49
